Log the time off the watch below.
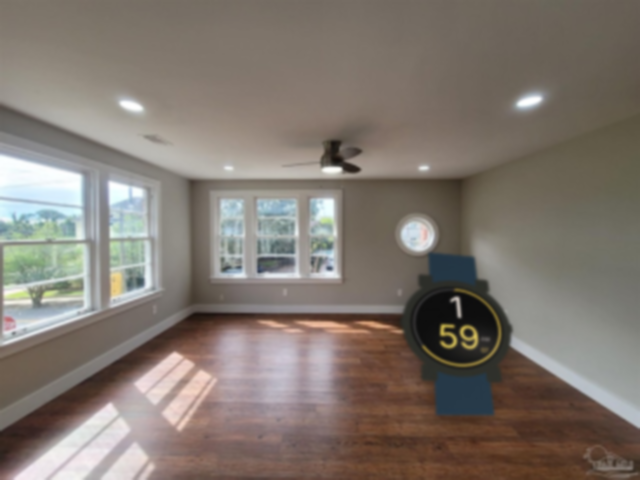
1:59
